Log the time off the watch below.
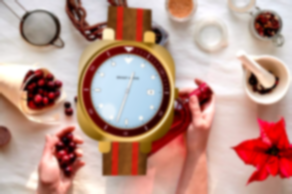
12:33
